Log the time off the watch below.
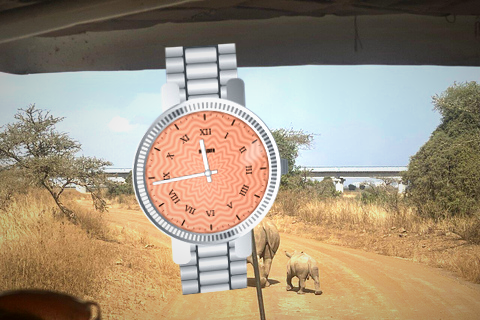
11:44
